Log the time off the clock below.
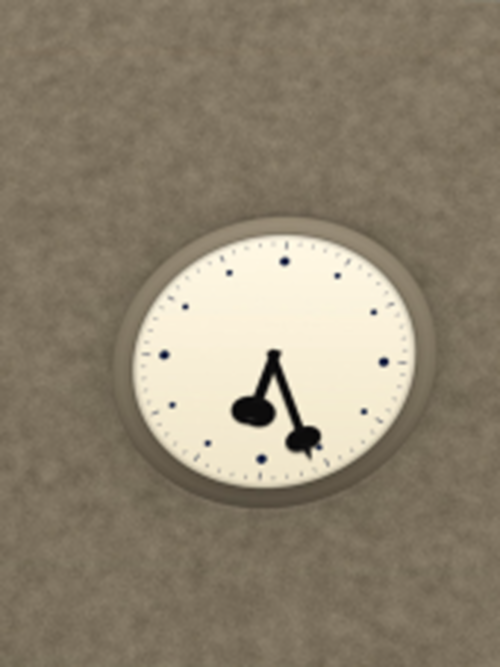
6:26
